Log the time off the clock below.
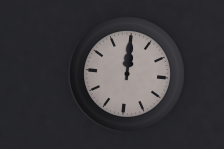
12:00
